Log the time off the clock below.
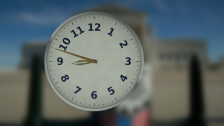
8:48
